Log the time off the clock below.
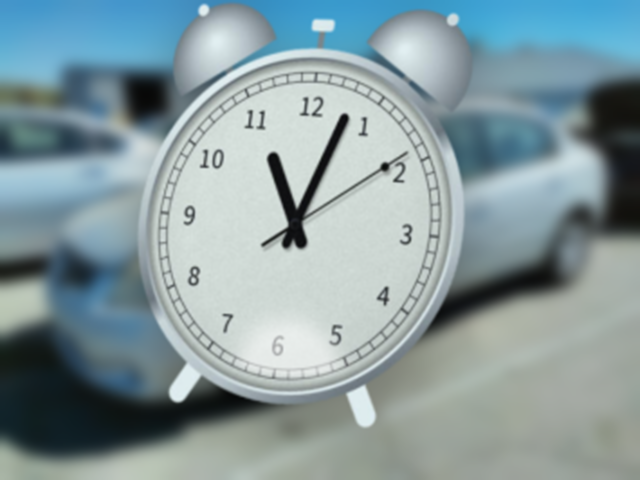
11:03:09
